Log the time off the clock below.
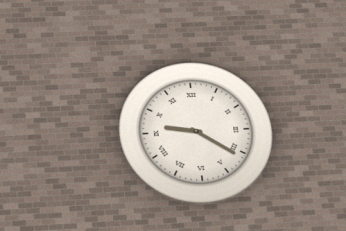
9:21
